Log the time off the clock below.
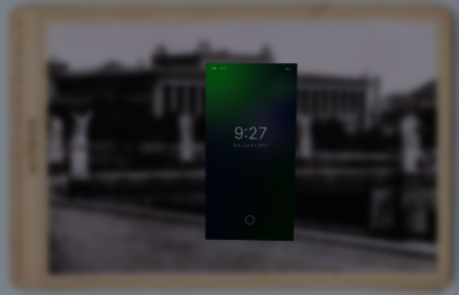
9:27
